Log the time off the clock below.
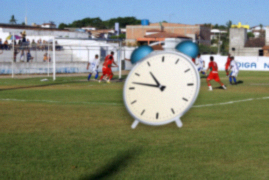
10:47
